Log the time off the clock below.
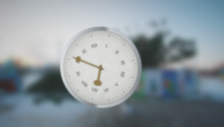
6:51
